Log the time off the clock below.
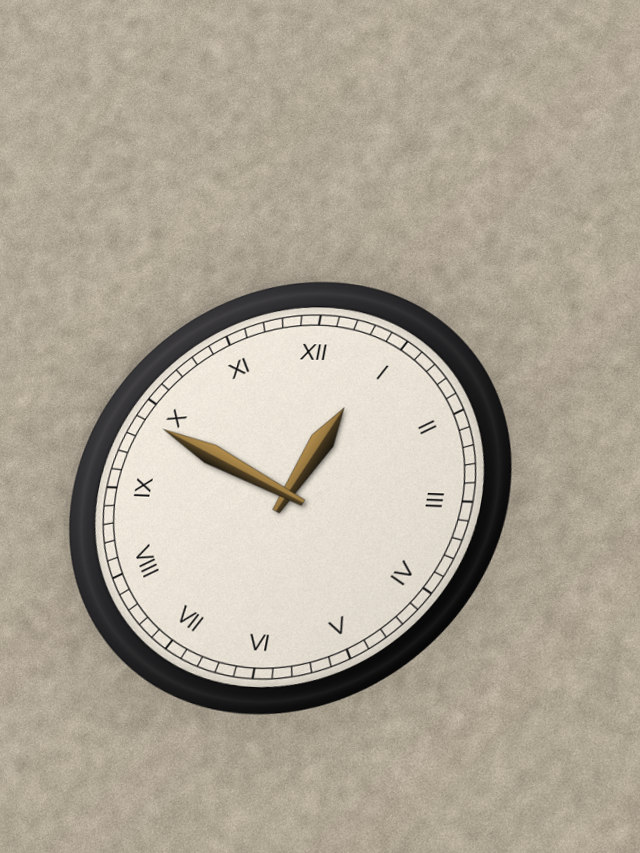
12:49
